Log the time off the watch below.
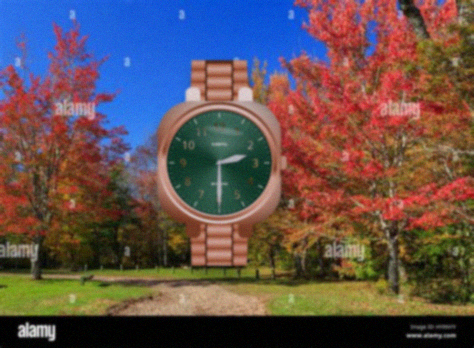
2:30
